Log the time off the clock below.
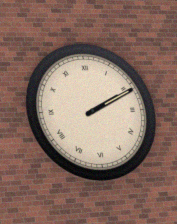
2:11
